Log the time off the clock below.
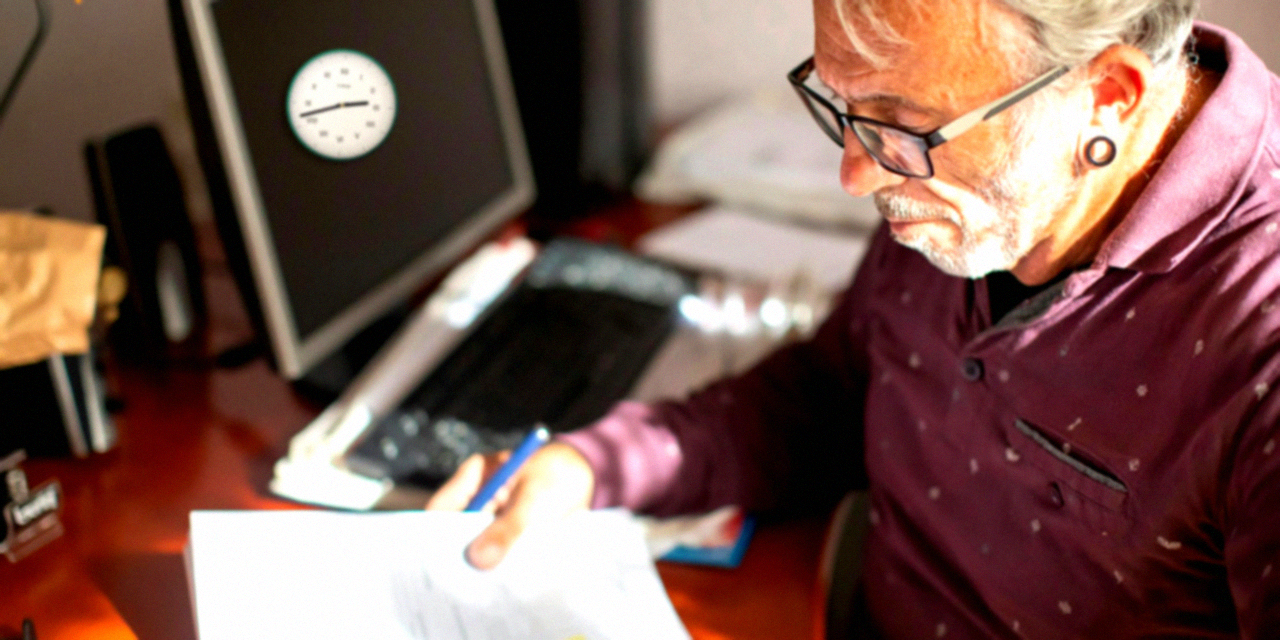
2:42
